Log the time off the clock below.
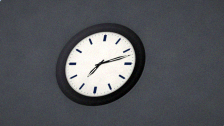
7:12
